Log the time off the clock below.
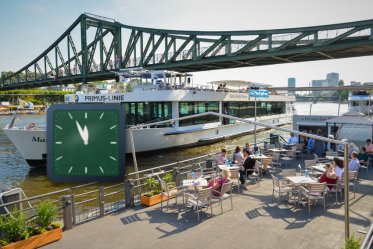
11:56
